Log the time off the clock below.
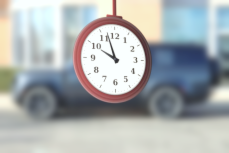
9:57
